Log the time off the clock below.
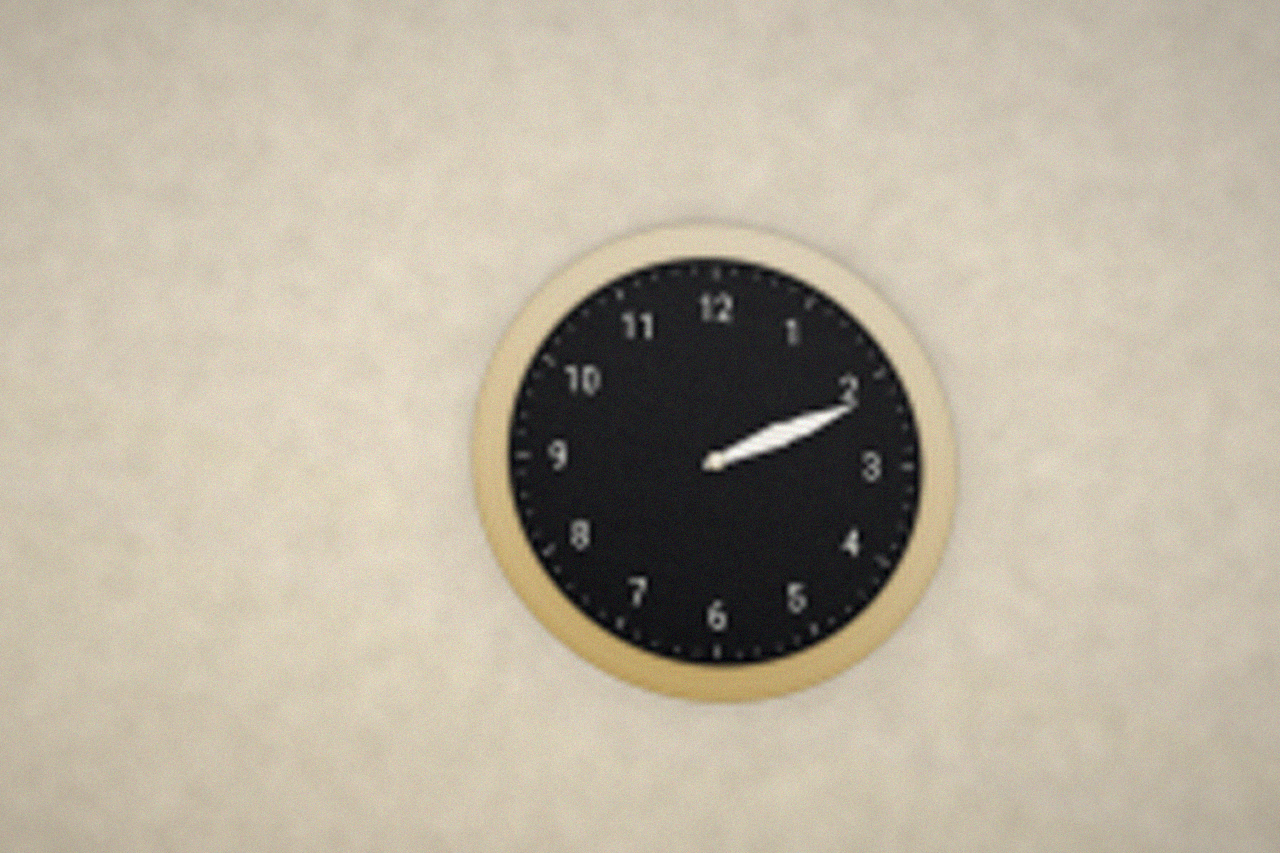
2:11
